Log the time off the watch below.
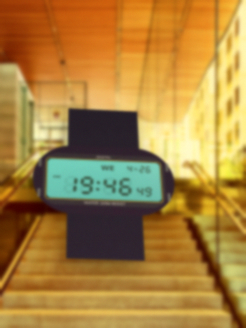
19:46
